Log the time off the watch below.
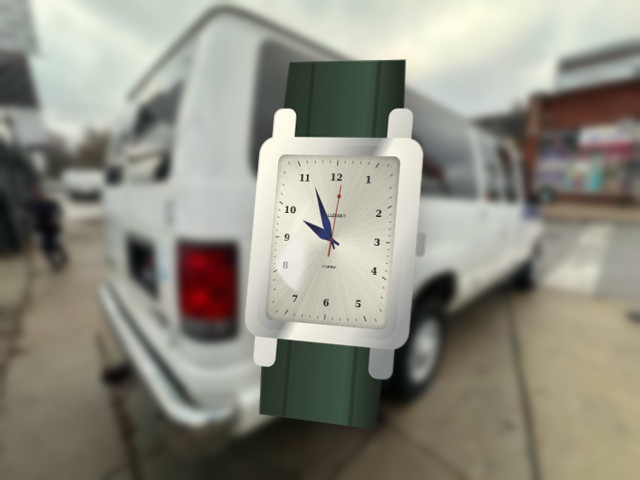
9:56:01
